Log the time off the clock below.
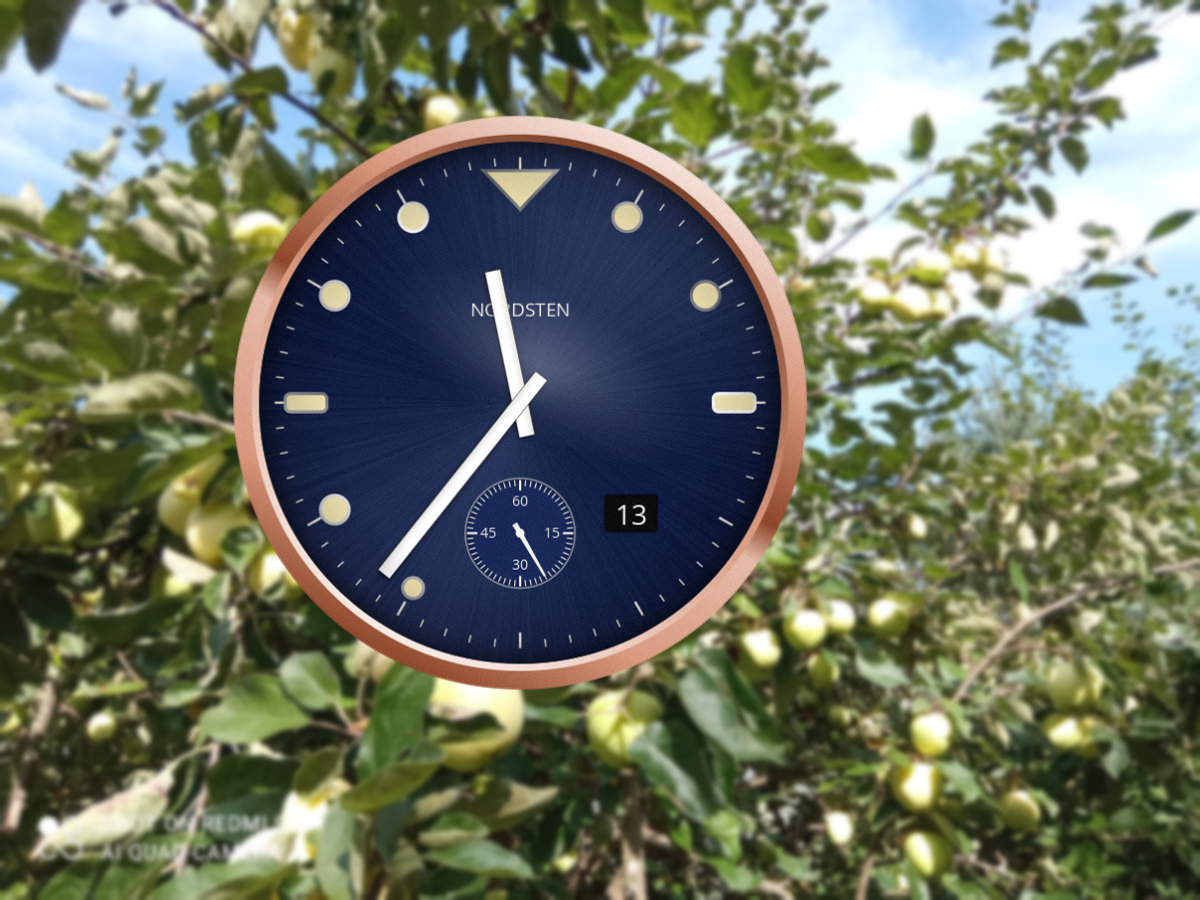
11:36:25
